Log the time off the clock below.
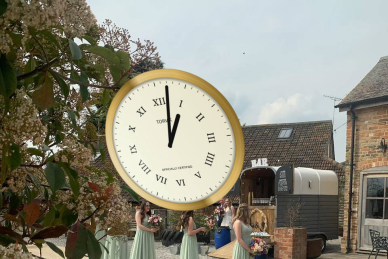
1:02
